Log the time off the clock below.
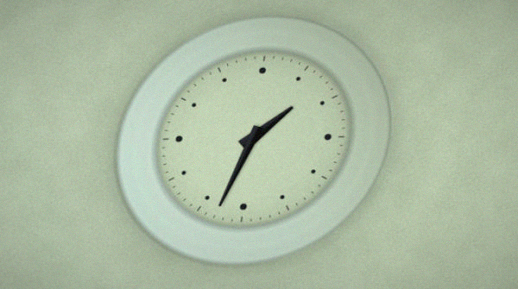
1:33
